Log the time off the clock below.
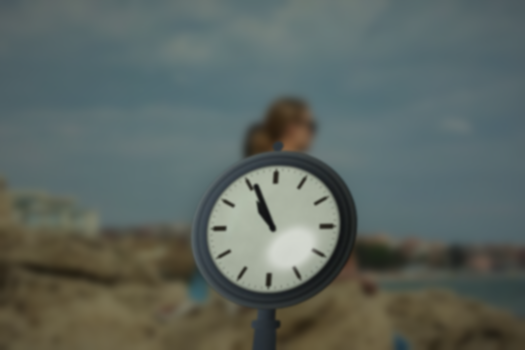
10:56
